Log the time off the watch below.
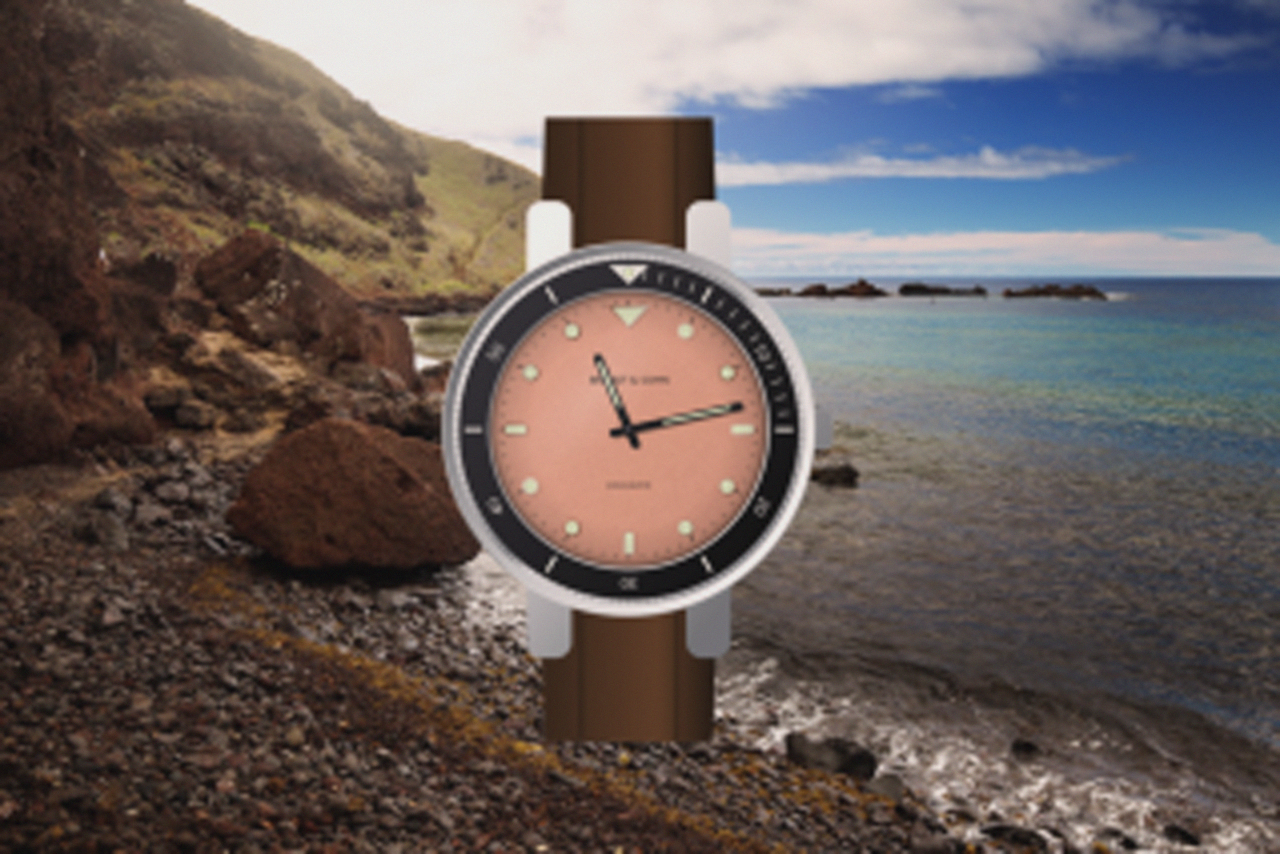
11:13
